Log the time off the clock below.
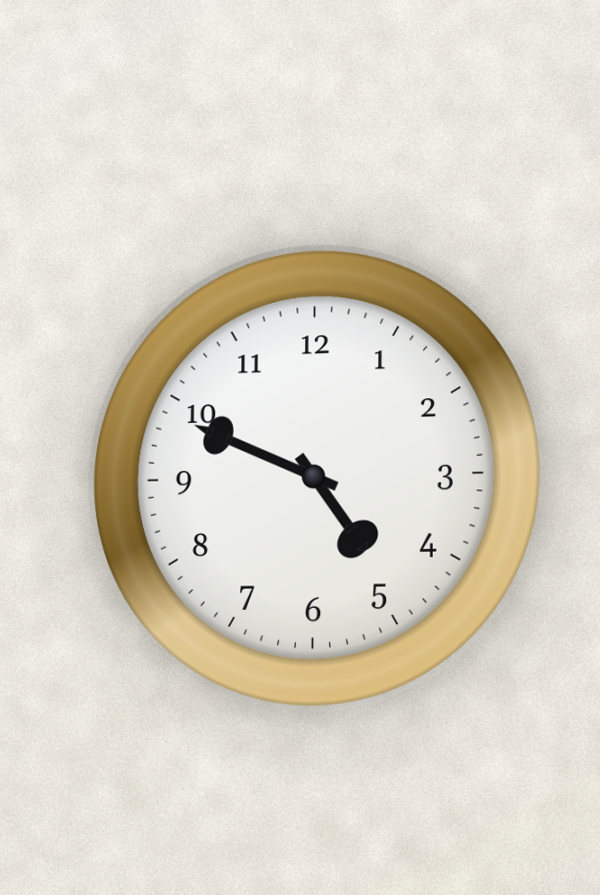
4:49
